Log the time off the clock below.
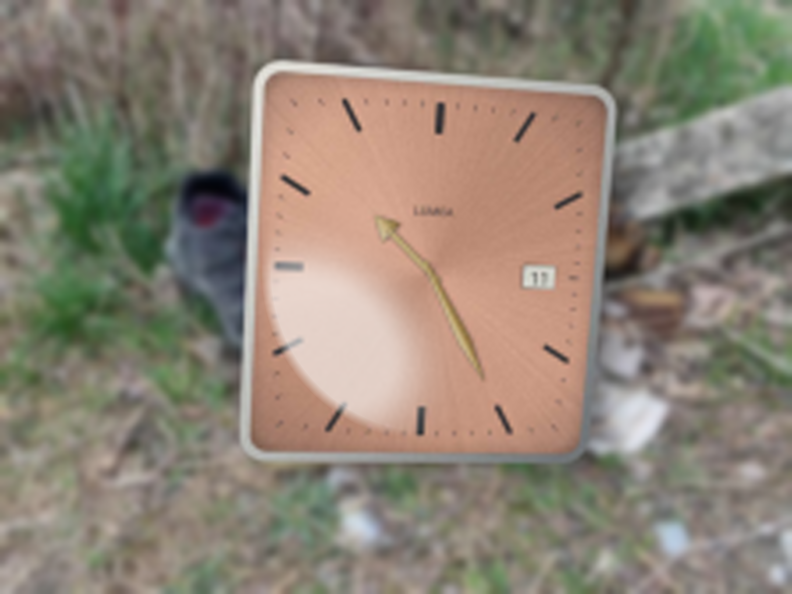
10:25
